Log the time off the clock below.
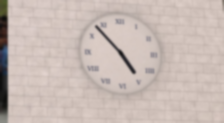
4:53
